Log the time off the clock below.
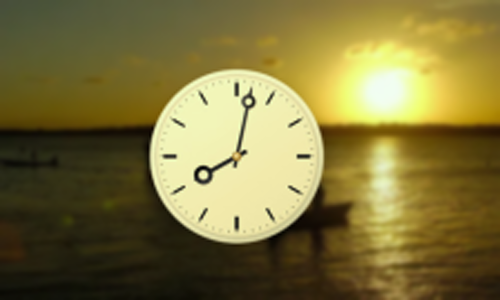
8:02
